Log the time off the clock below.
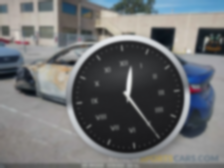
12:25
